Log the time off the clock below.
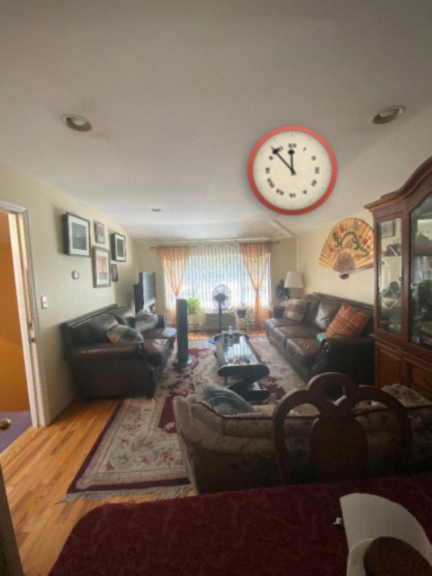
11:53
